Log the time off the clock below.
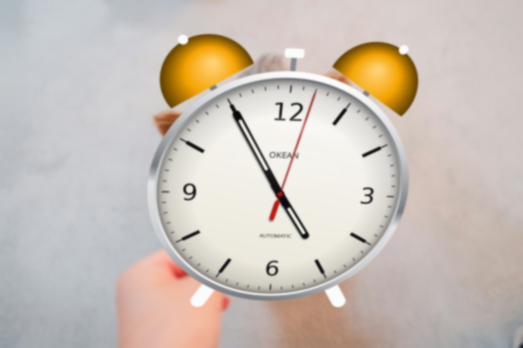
4:55:02
